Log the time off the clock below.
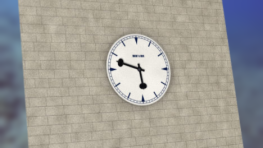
5:48
